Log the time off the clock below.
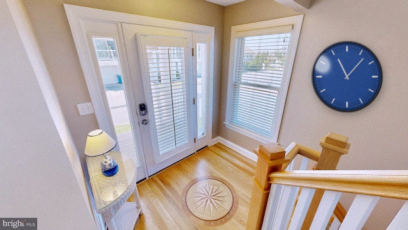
11:07
